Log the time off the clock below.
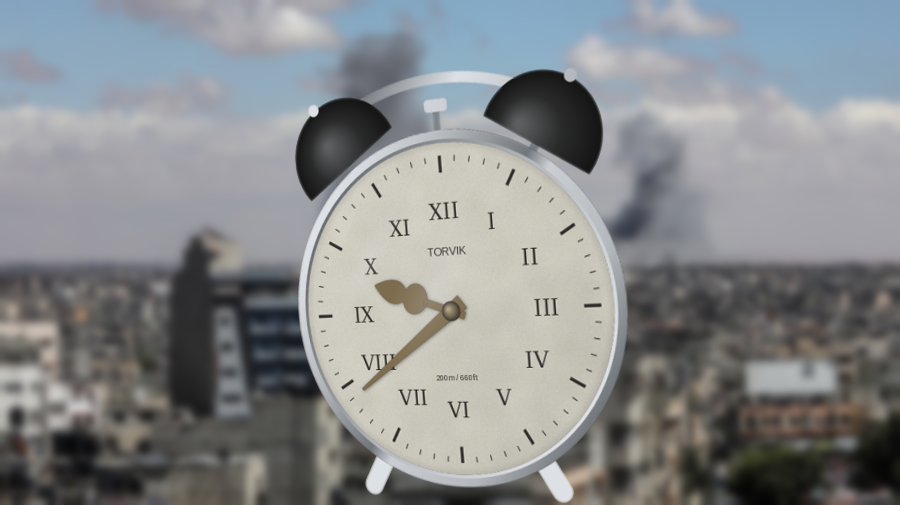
9:39
